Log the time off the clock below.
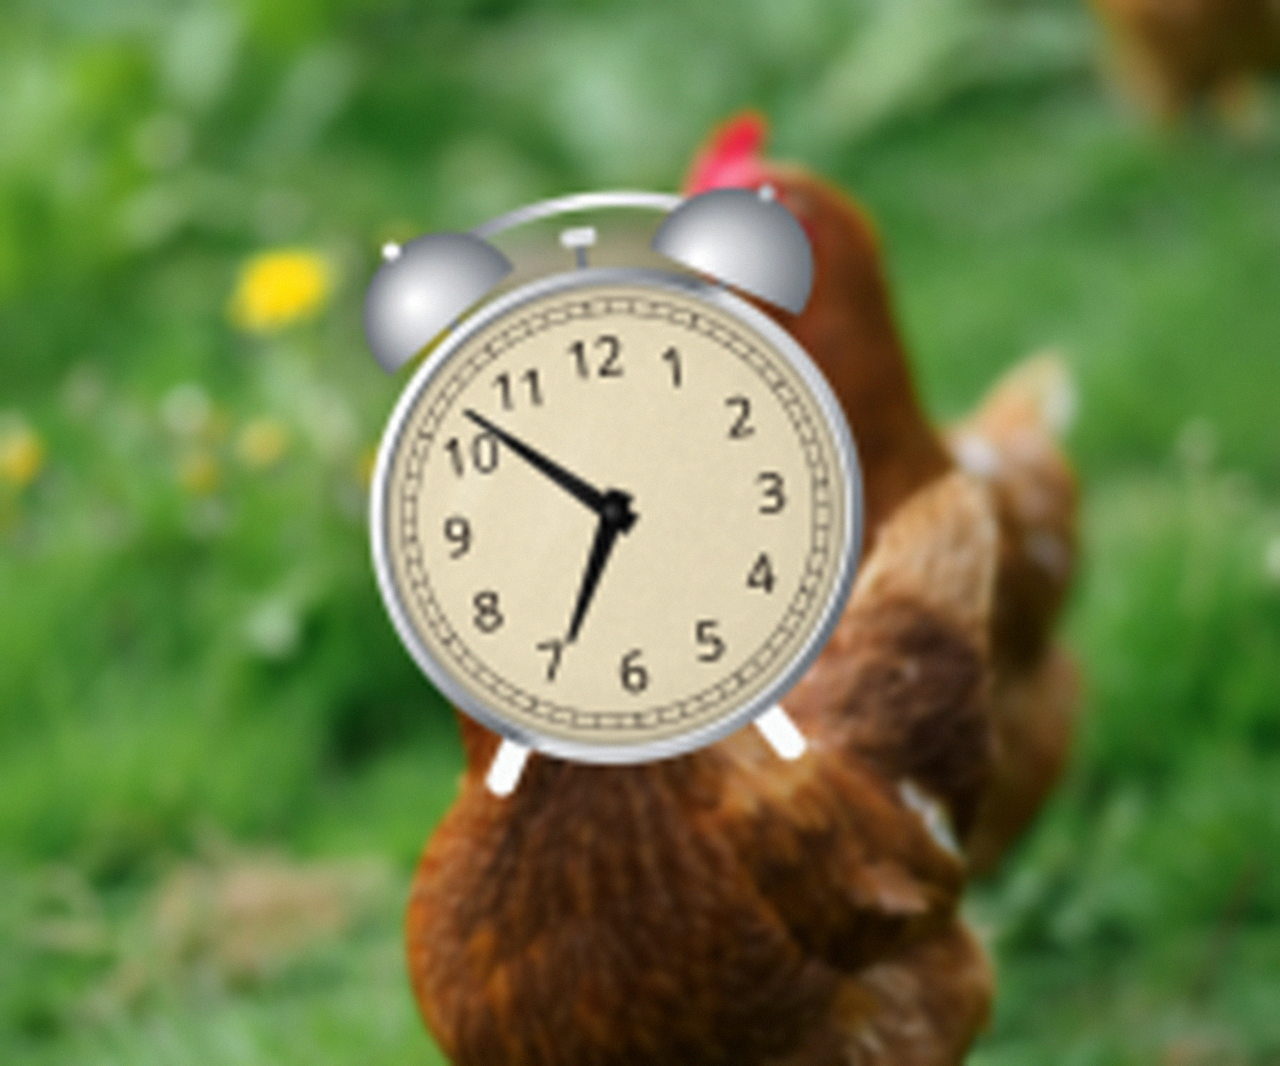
6:52
